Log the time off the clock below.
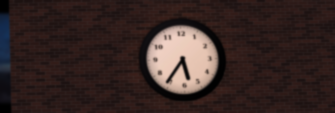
5:36
